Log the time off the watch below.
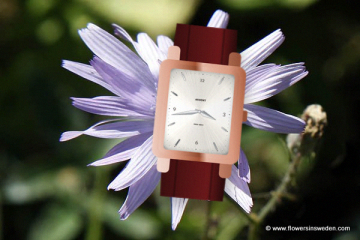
3:43
